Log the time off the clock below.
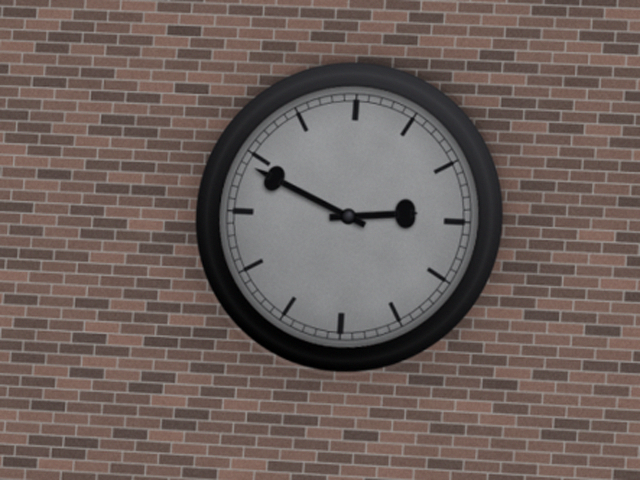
2:49
